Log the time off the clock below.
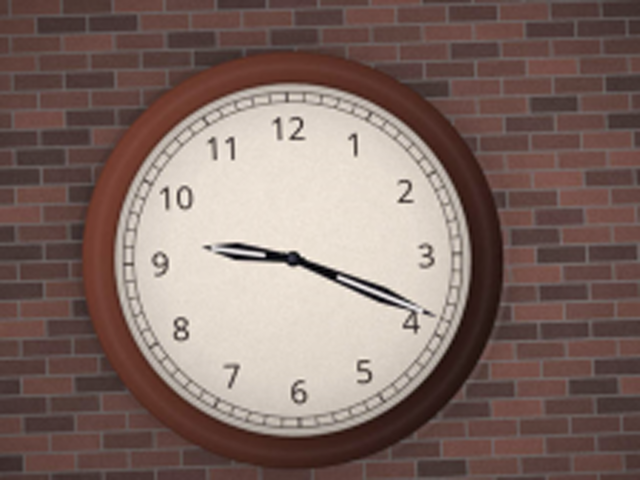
9:19
